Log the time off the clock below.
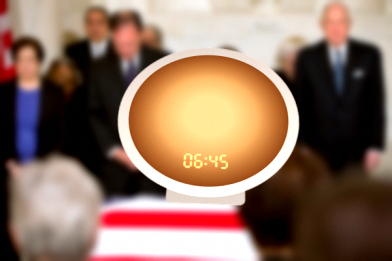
6:45
